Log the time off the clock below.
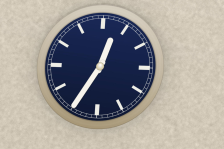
12:35
